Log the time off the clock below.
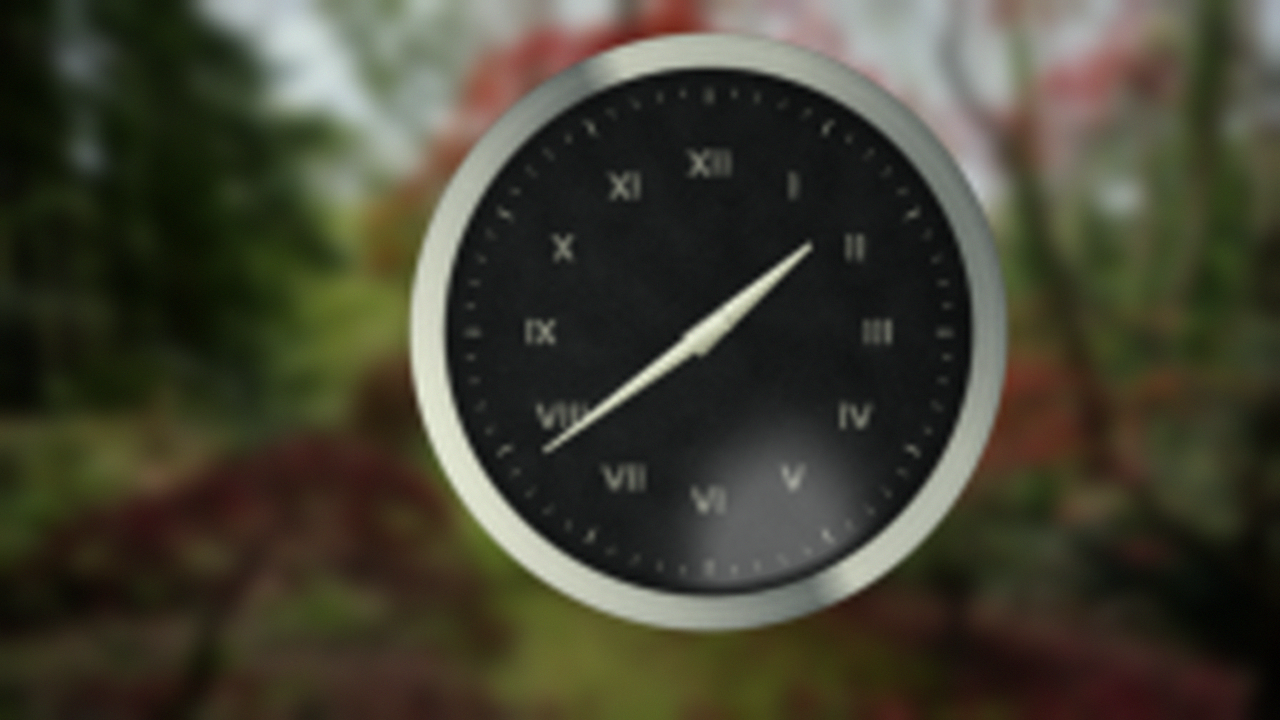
1:39
